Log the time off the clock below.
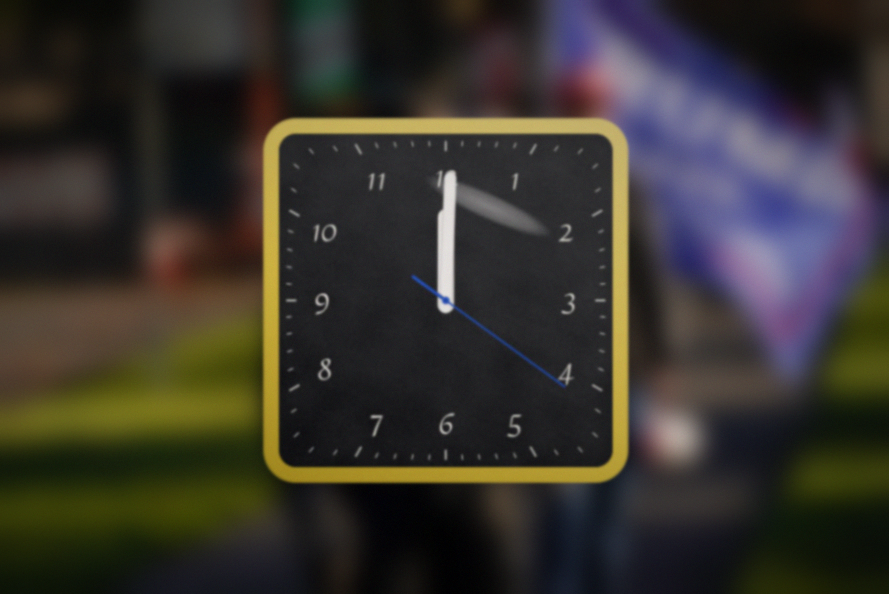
12:00:21
